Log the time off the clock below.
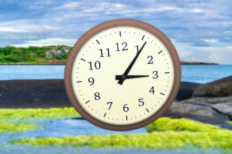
3:06
